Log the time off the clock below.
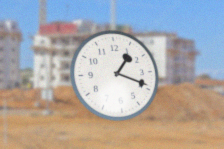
1:19
